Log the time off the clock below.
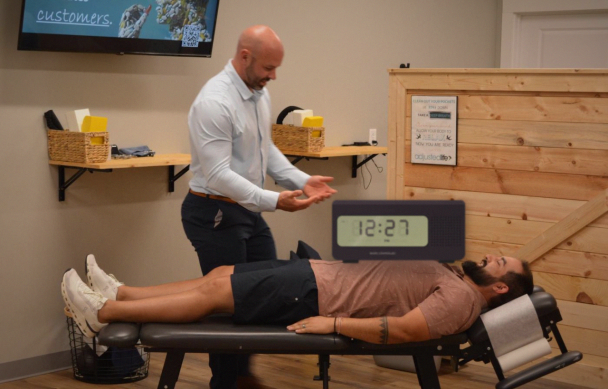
12:27
